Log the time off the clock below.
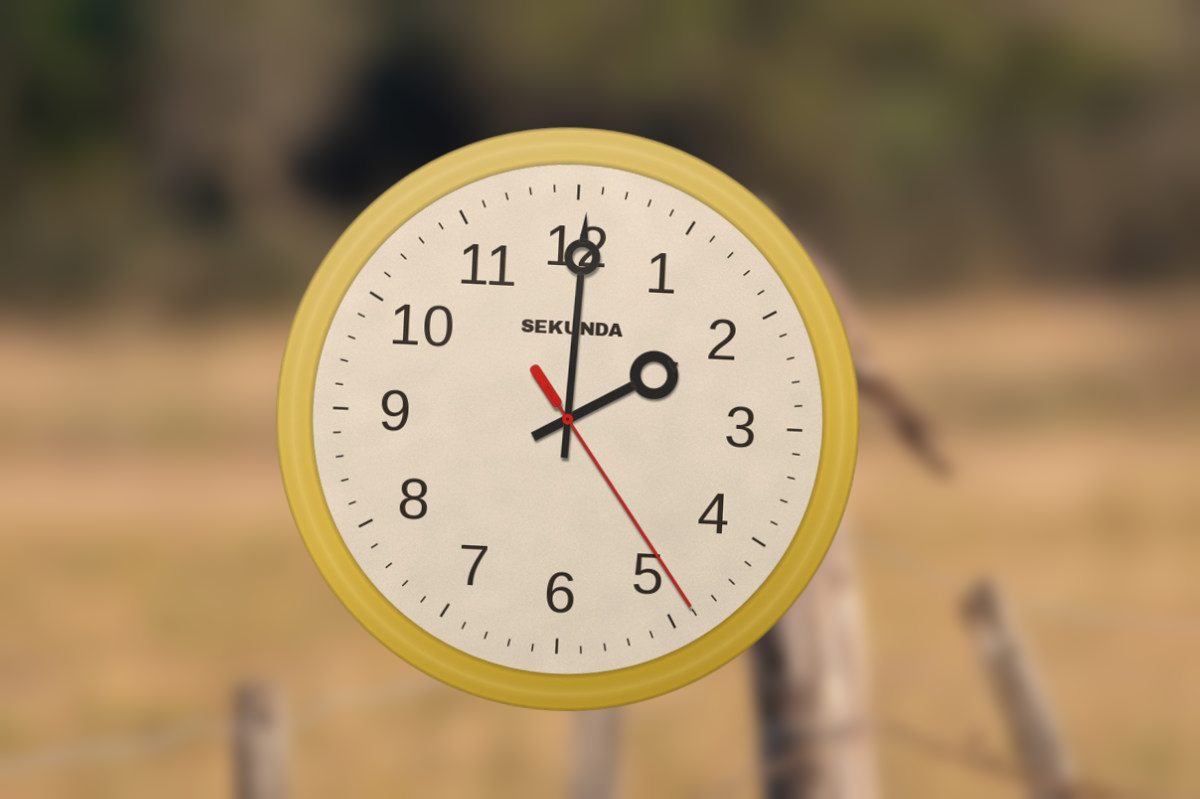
2:00:24
